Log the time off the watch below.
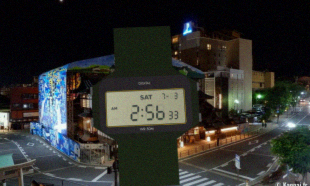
2:56
